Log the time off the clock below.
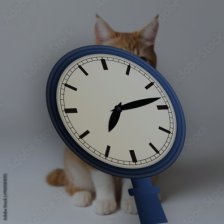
7:13
